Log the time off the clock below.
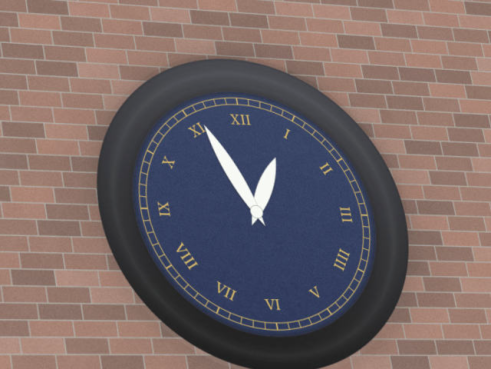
12:56
